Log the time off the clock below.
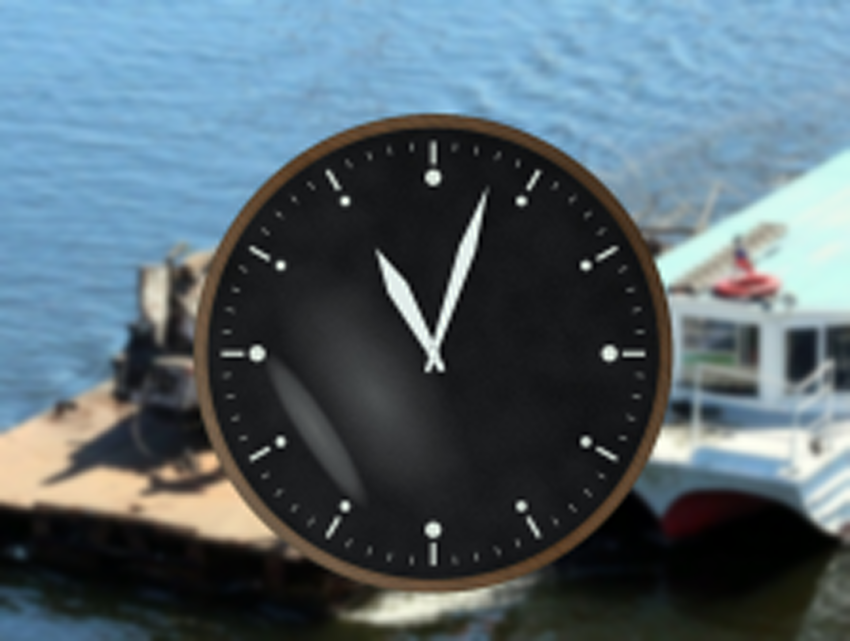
11:03
